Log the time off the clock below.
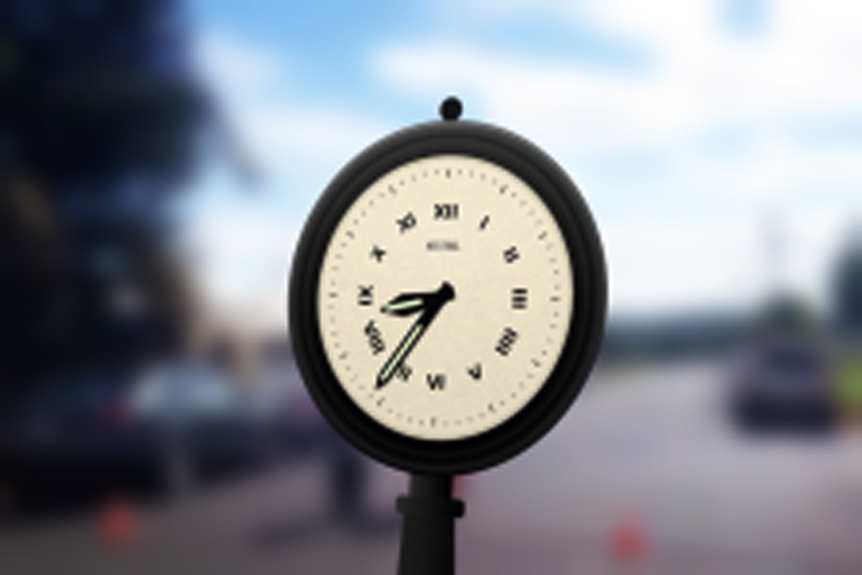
8:36
